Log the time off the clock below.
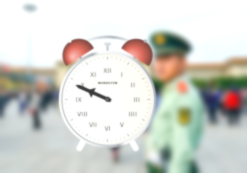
9:49
